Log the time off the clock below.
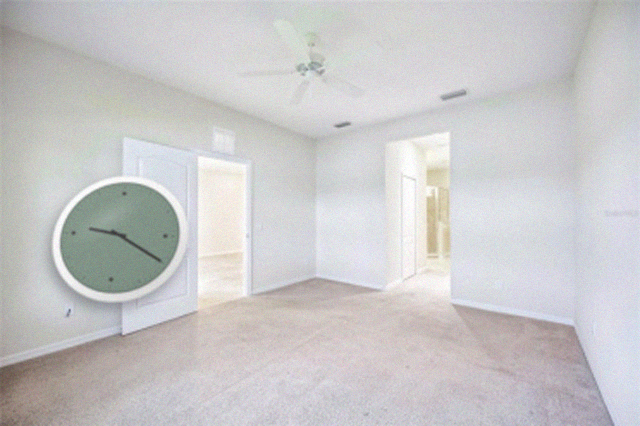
9:20
